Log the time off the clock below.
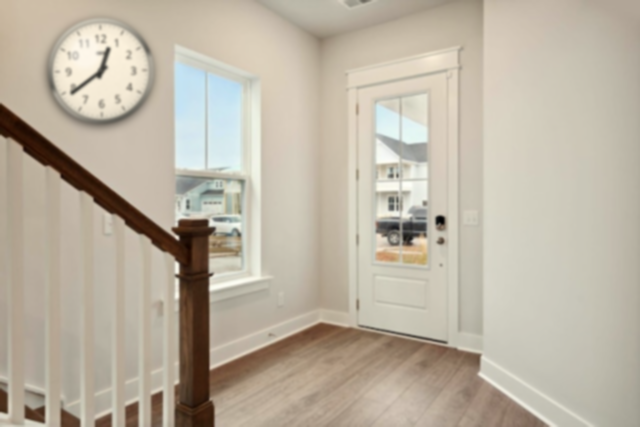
12:39
